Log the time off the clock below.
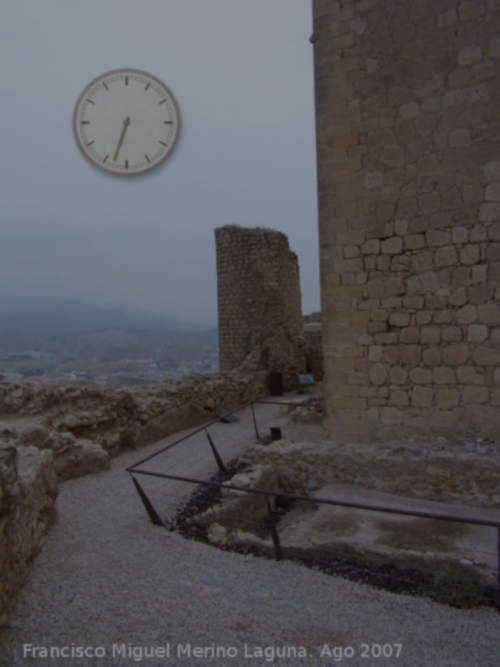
6:33
